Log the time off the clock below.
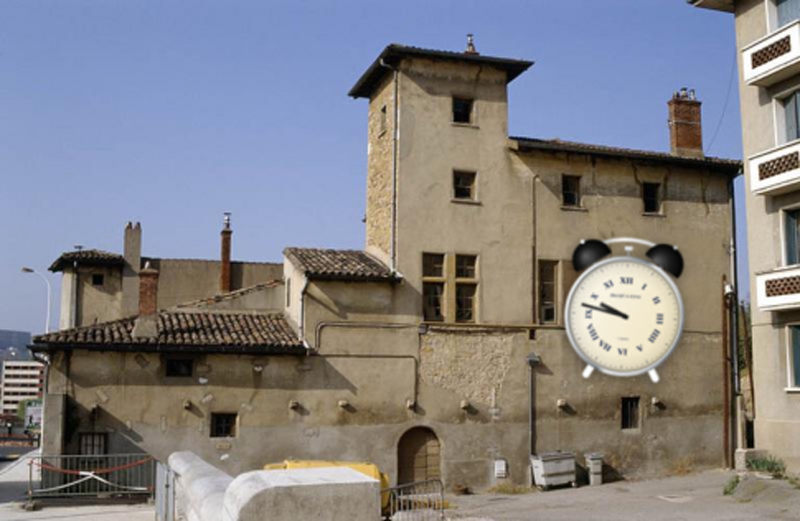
9:47
